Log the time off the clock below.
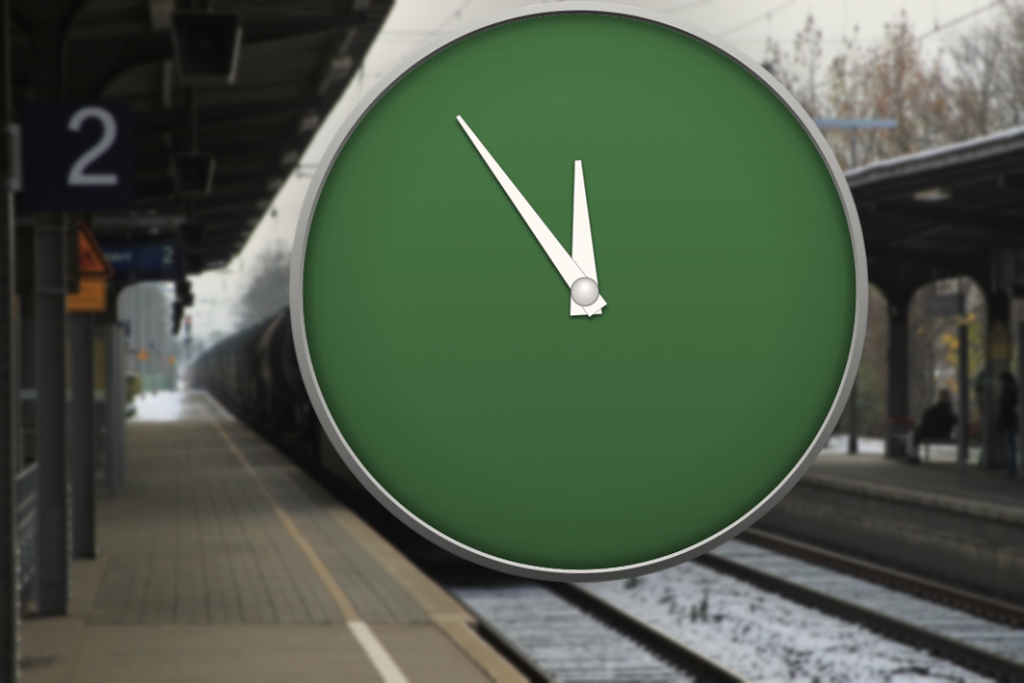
11:54
